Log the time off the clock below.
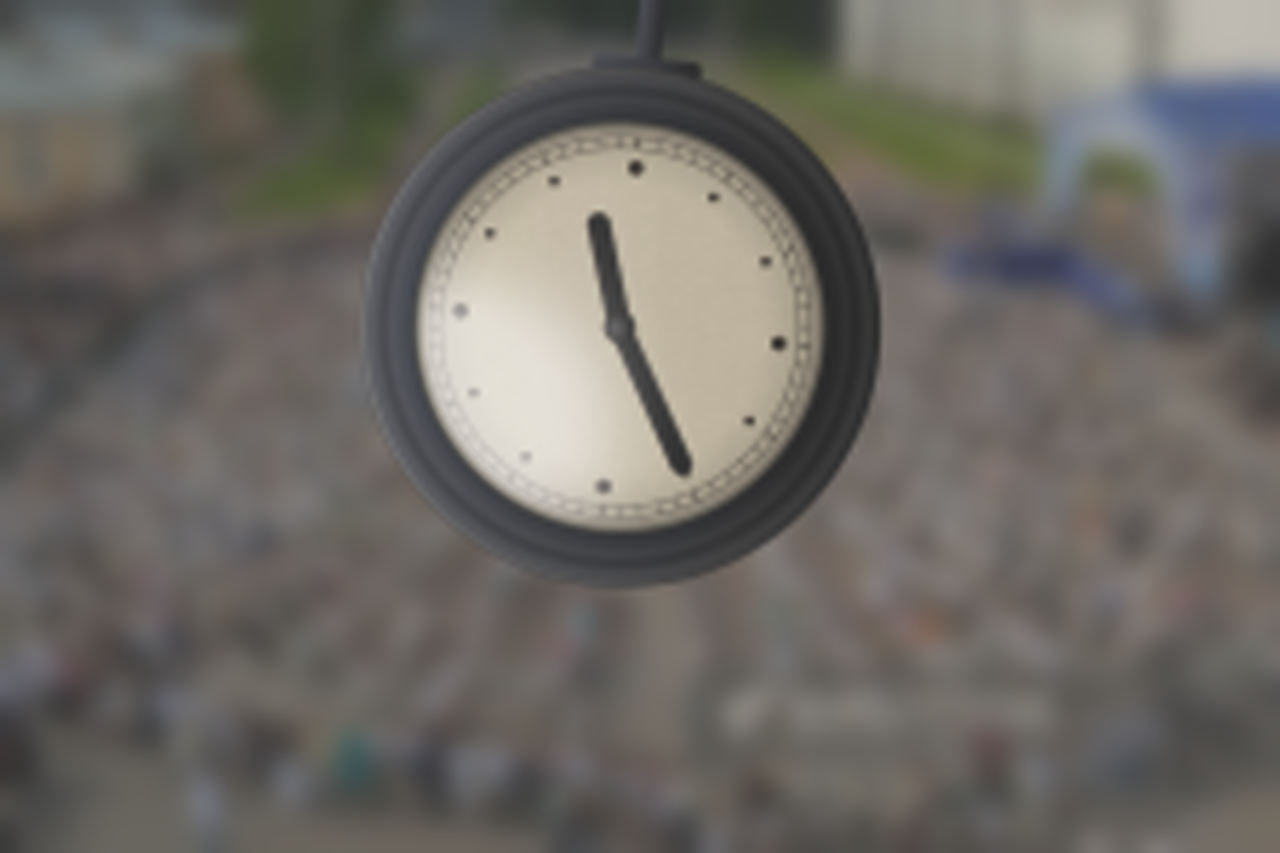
11:25
